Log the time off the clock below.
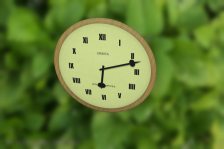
6:12
